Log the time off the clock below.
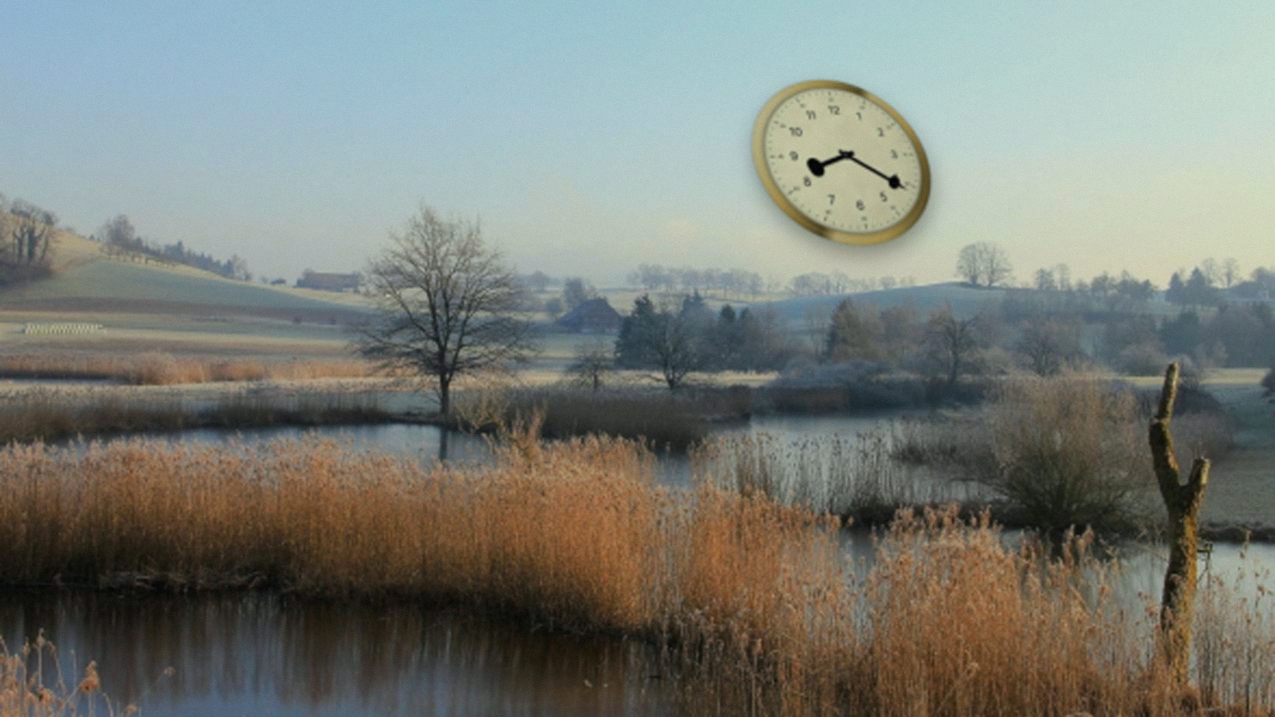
8:21
